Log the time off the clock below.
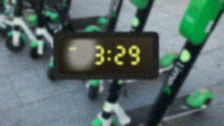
3:29
